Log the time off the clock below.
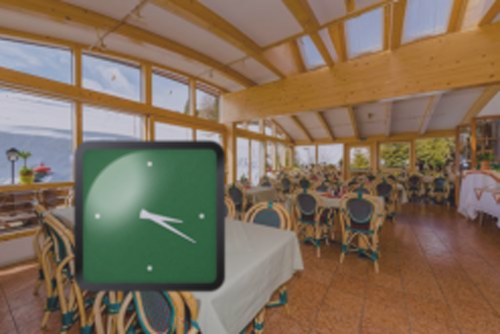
3:20
